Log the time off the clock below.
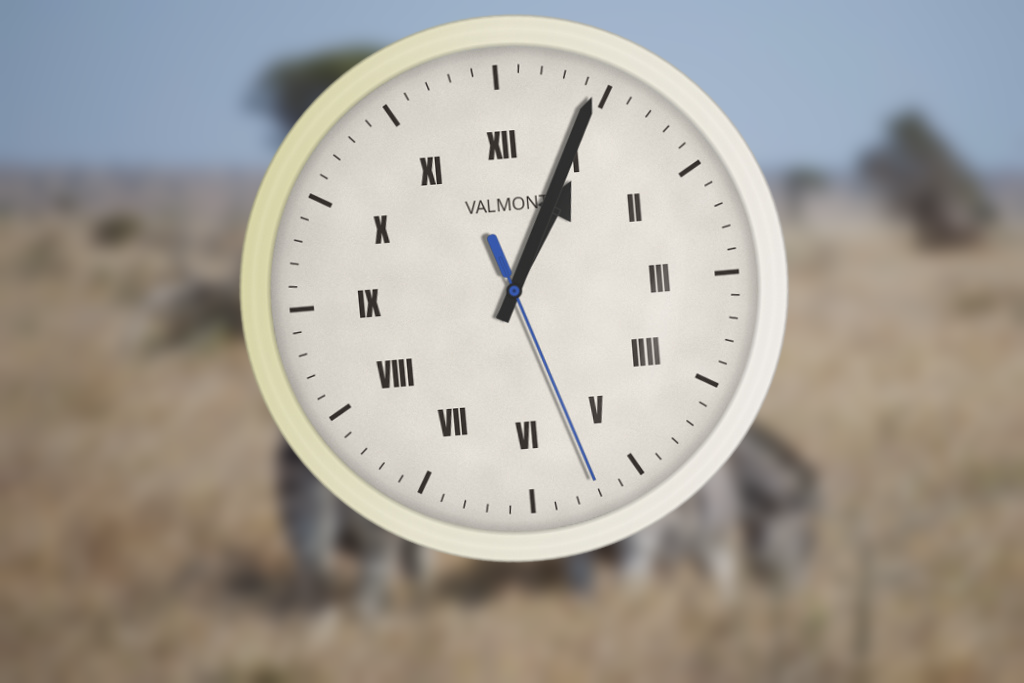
1:04:27
